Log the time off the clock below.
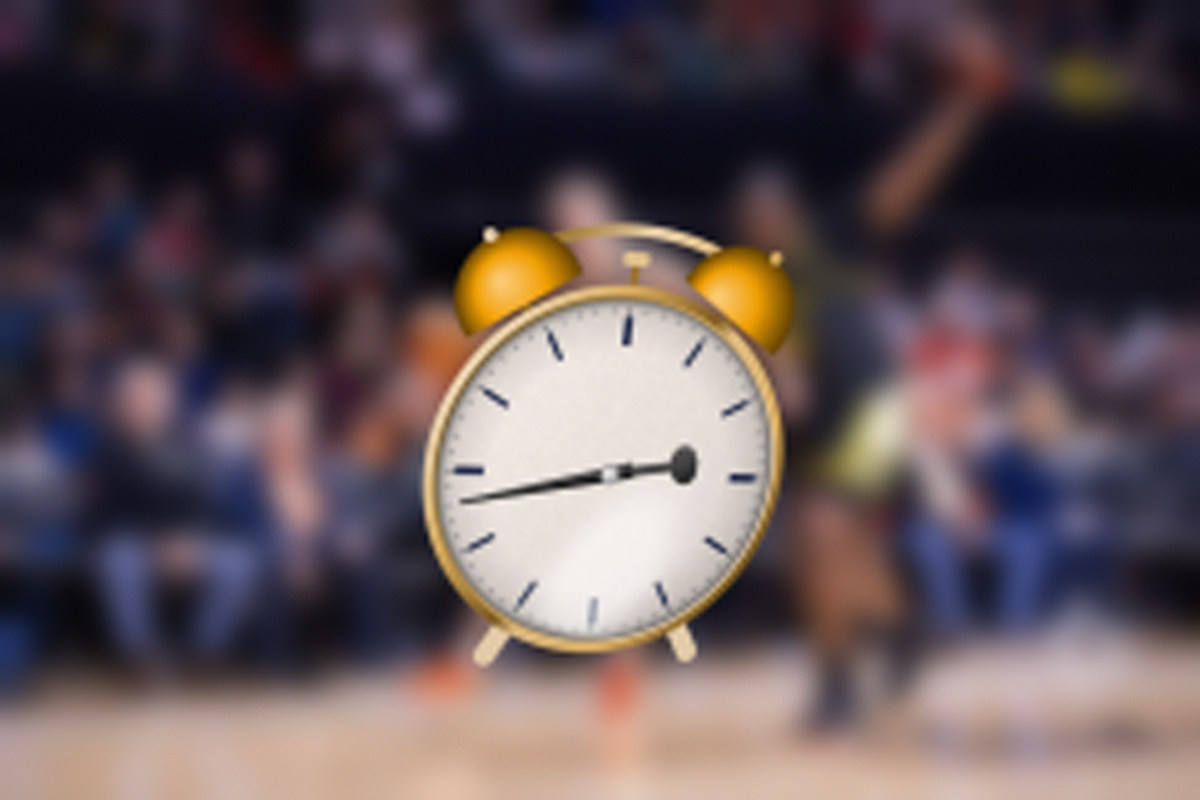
2:43
